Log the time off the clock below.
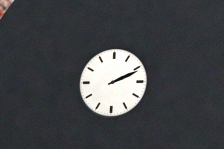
2:11
